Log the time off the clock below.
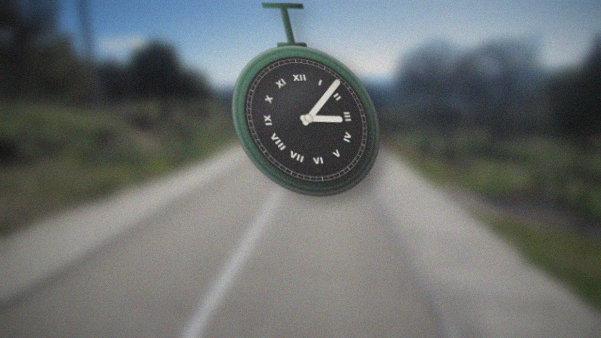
3:08
